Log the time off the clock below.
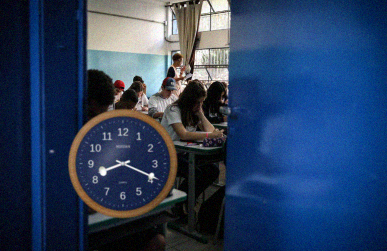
8:19
